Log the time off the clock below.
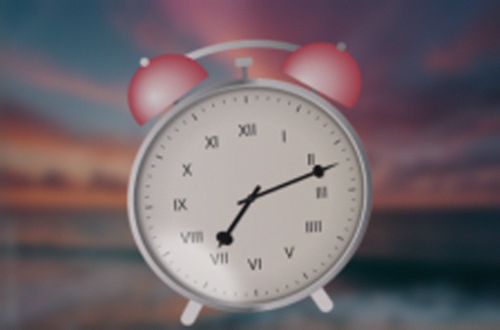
7:12
